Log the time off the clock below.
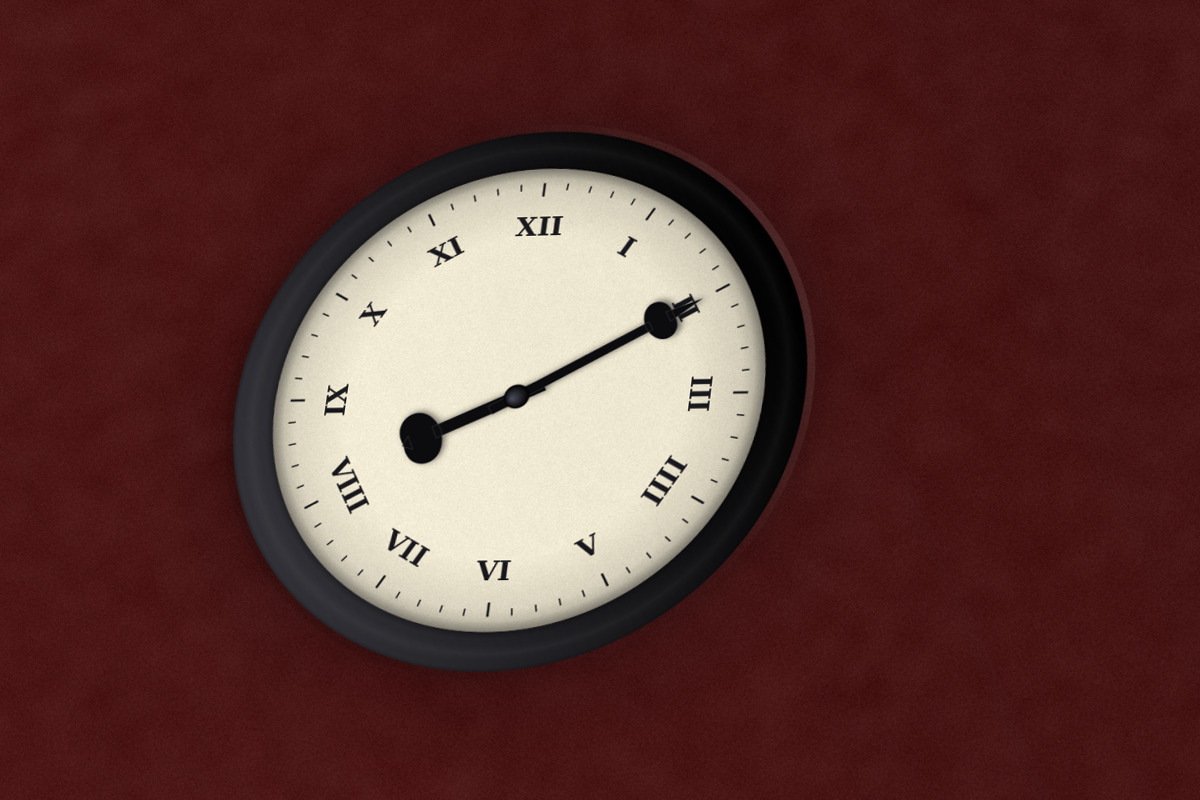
8:10
